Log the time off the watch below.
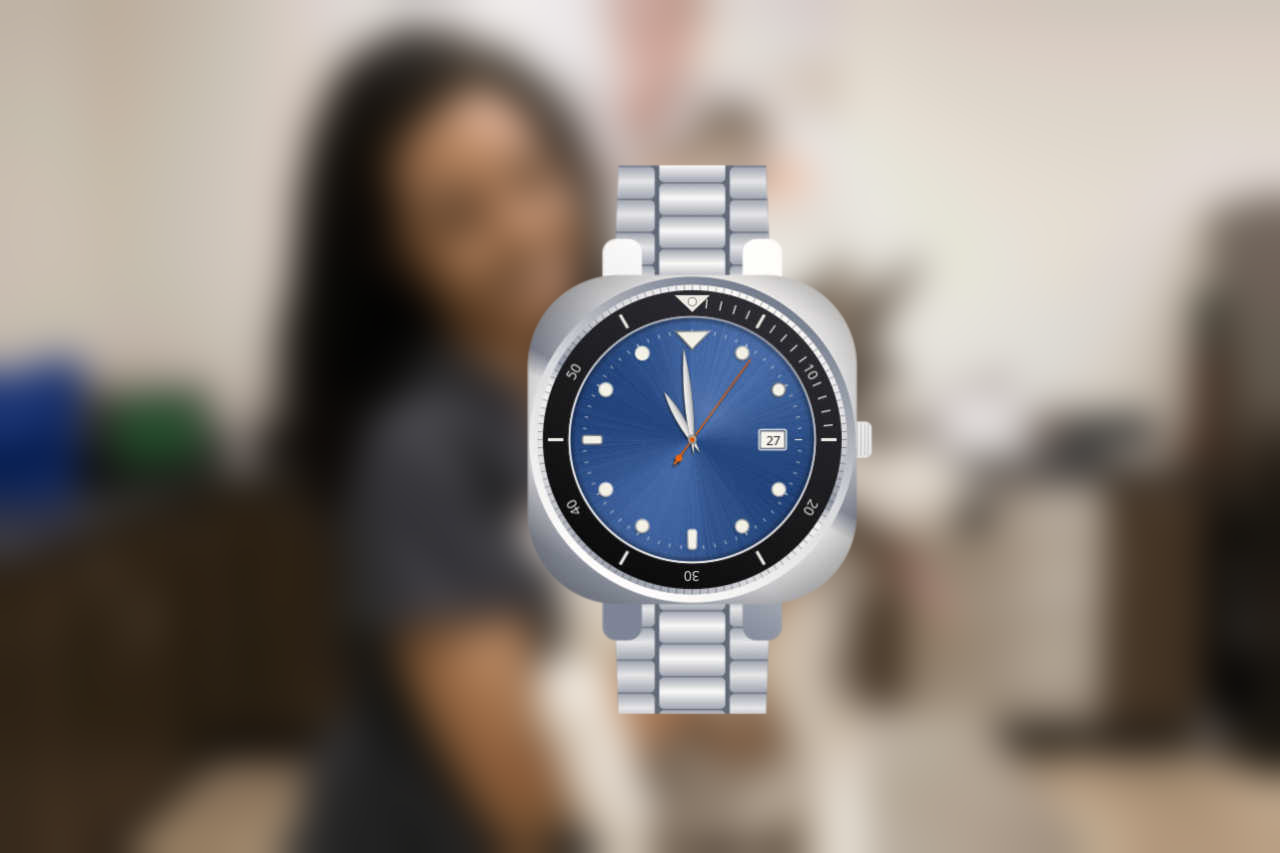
10:59:06
